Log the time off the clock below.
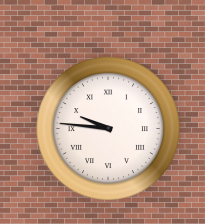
9:46
